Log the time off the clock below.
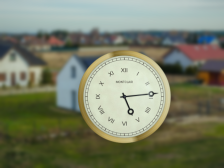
5:14
